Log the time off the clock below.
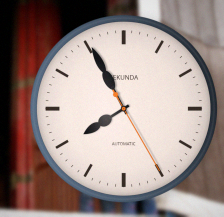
7:55:25
